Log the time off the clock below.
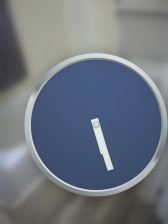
5:27
